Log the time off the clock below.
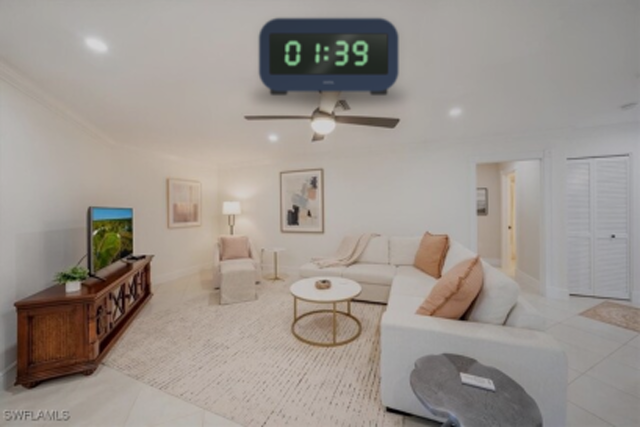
1:39
